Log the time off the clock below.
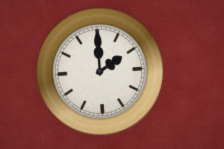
2:00
